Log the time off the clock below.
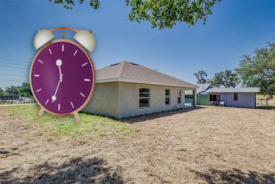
11:33
